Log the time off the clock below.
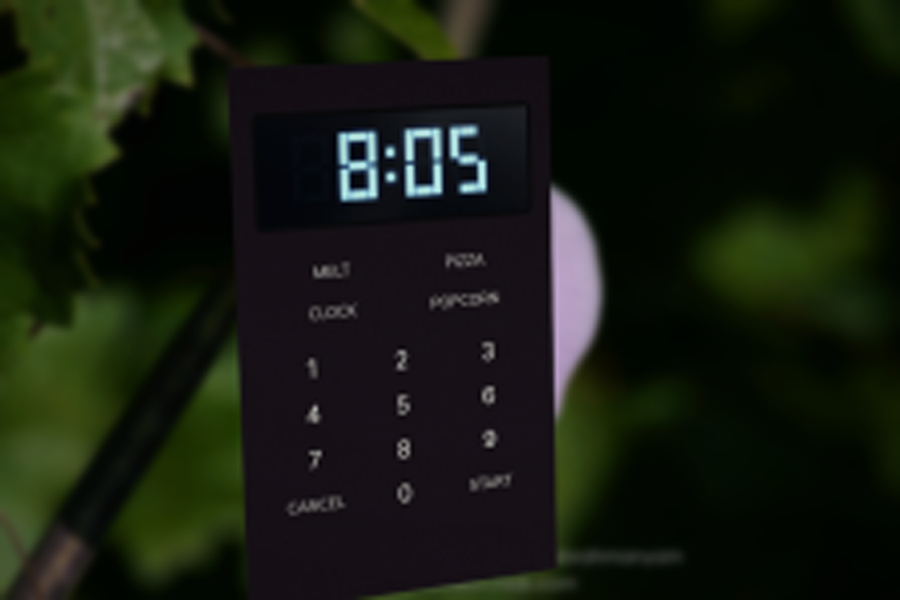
8:05
